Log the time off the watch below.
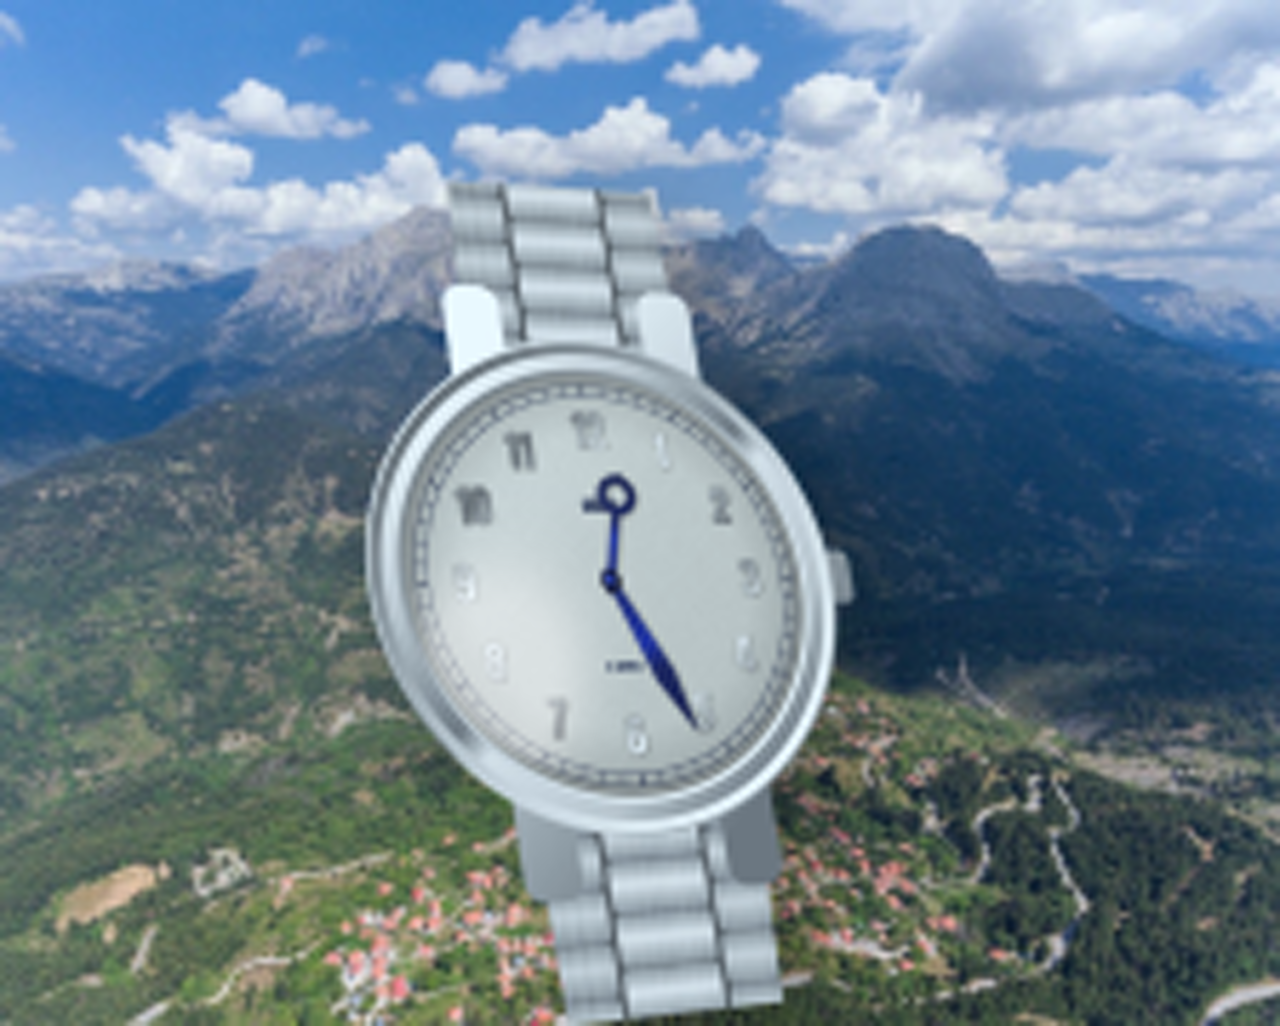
12:26
